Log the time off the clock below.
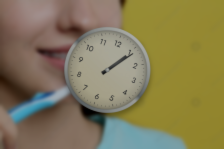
1:06
